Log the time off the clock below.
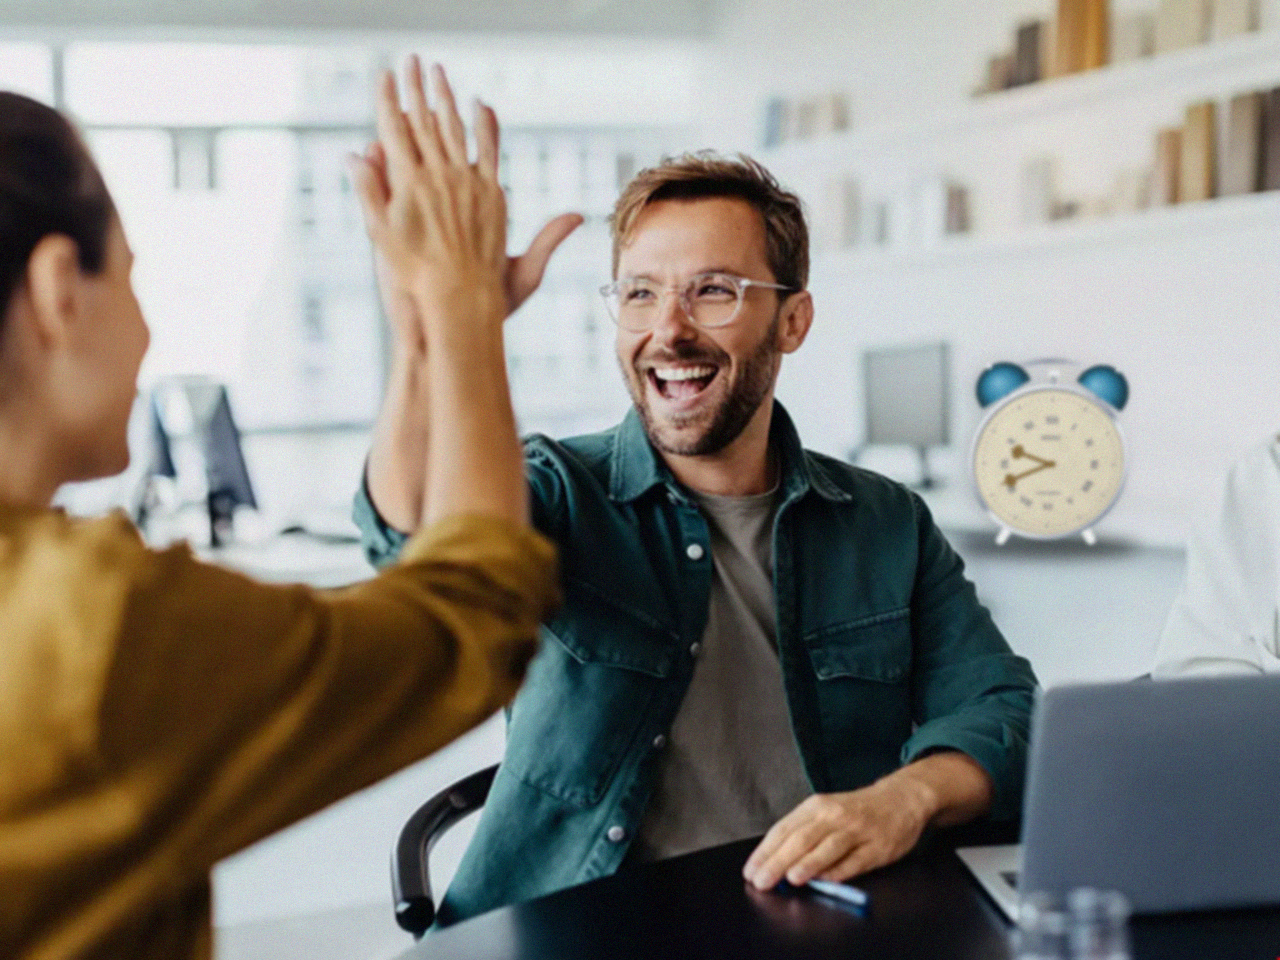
9:41
